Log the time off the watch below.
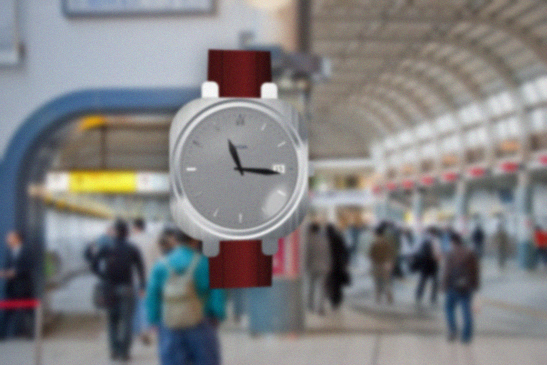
11:16
